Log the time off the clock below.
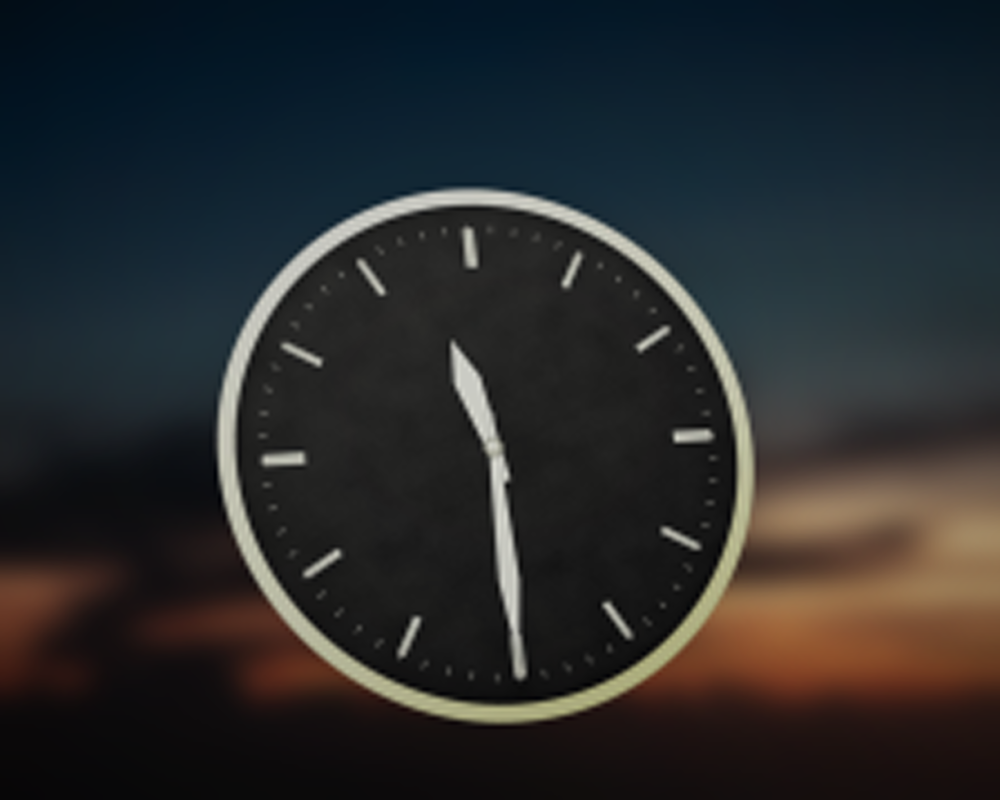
11:30
